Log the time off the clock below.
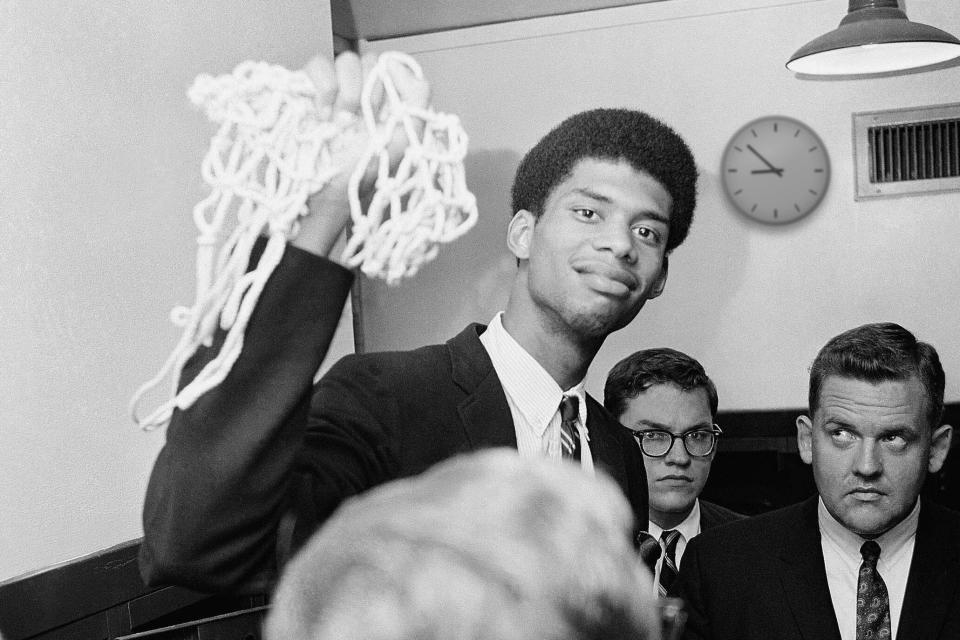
8:52
